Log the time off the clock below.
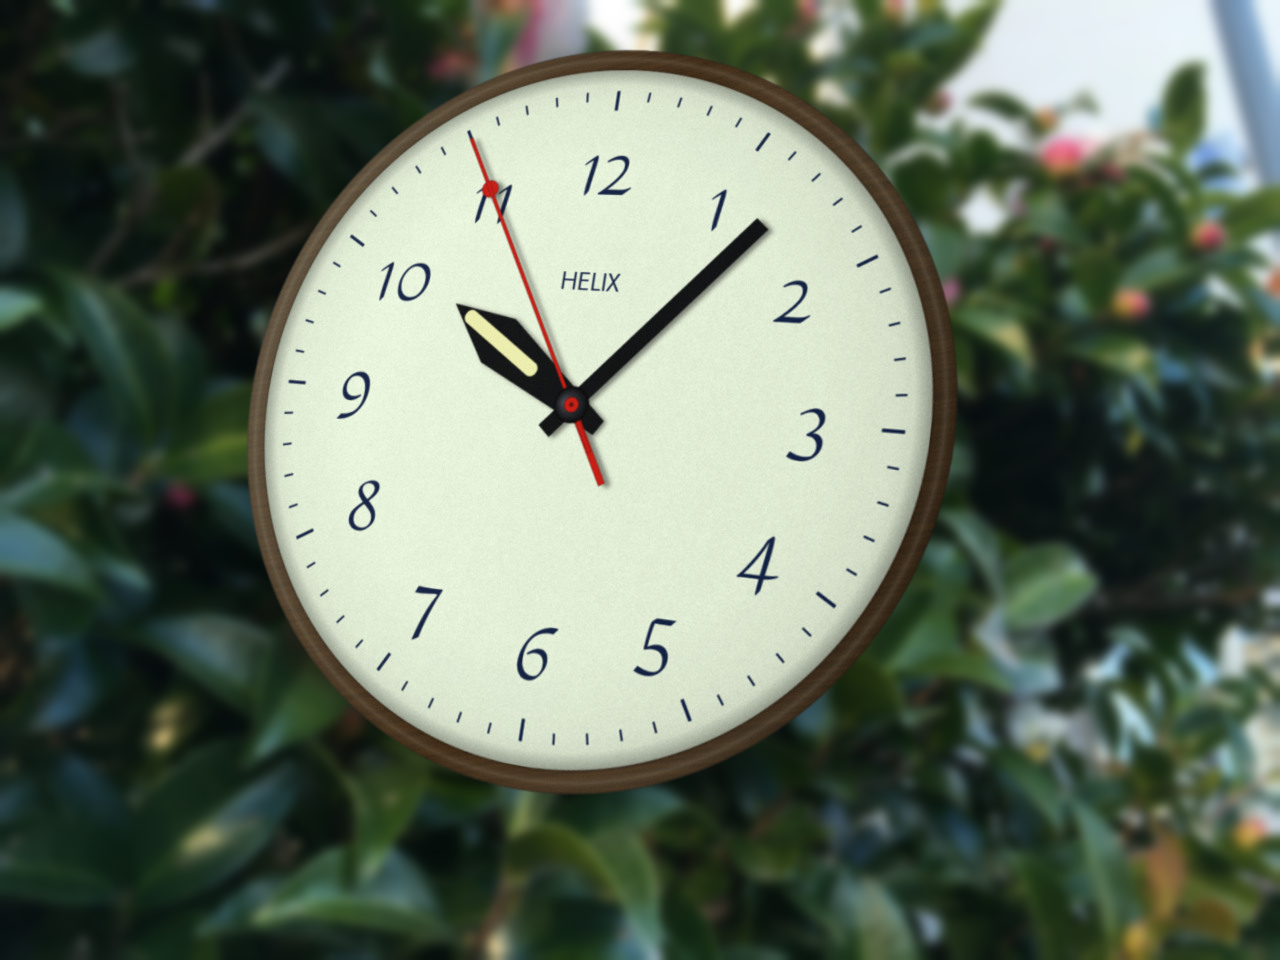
10:06:55
